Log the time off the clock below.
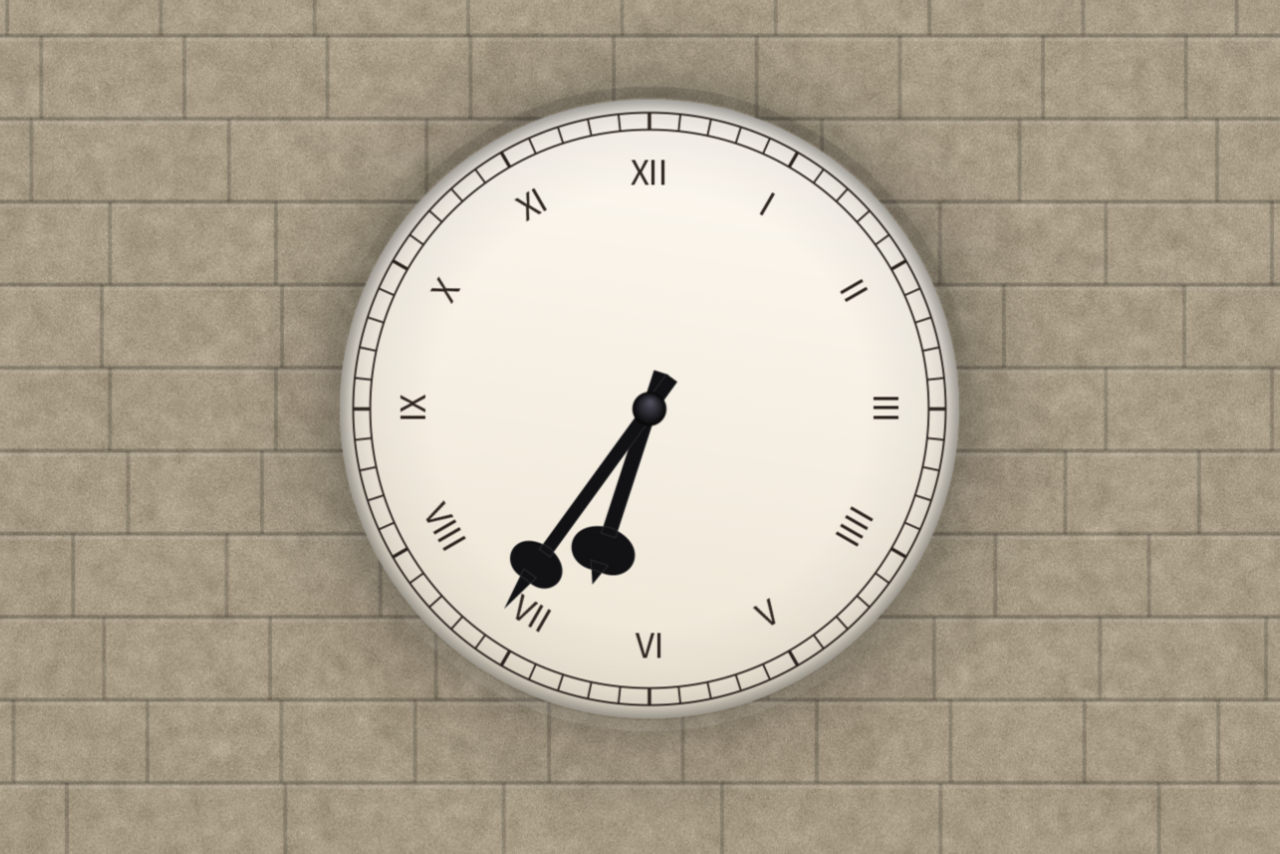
6:36
